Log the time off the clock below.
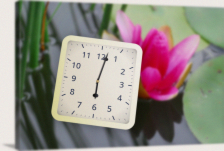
6:02
